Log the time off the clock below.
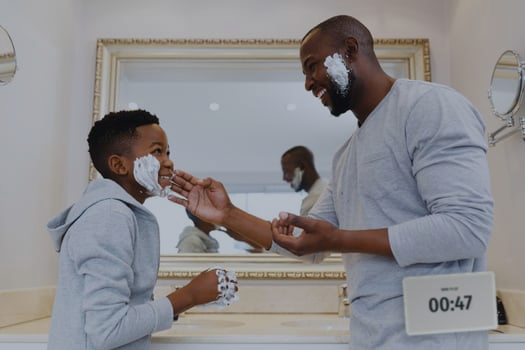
0:47
